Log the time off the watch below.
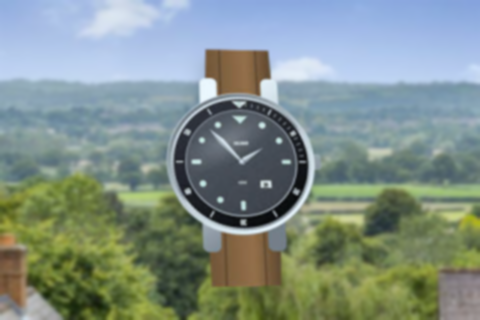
1:53
